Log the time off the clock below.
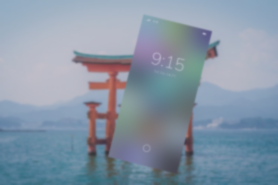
9:15
